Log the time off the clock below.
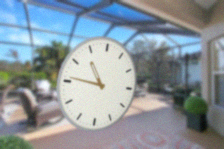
10:46
